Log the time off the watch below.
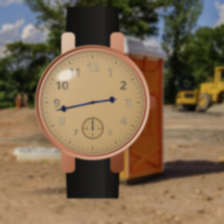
2:43
